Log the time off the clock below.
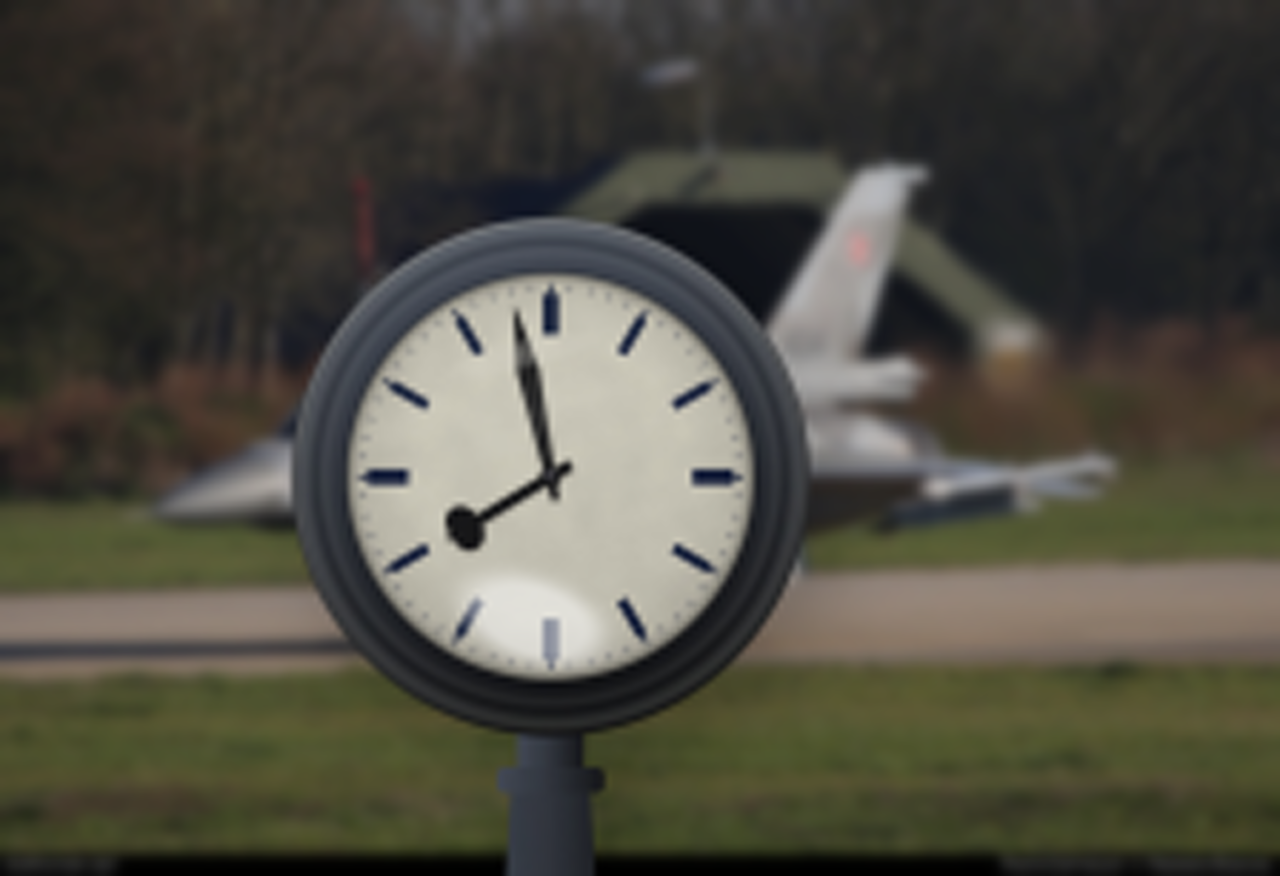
7:58
